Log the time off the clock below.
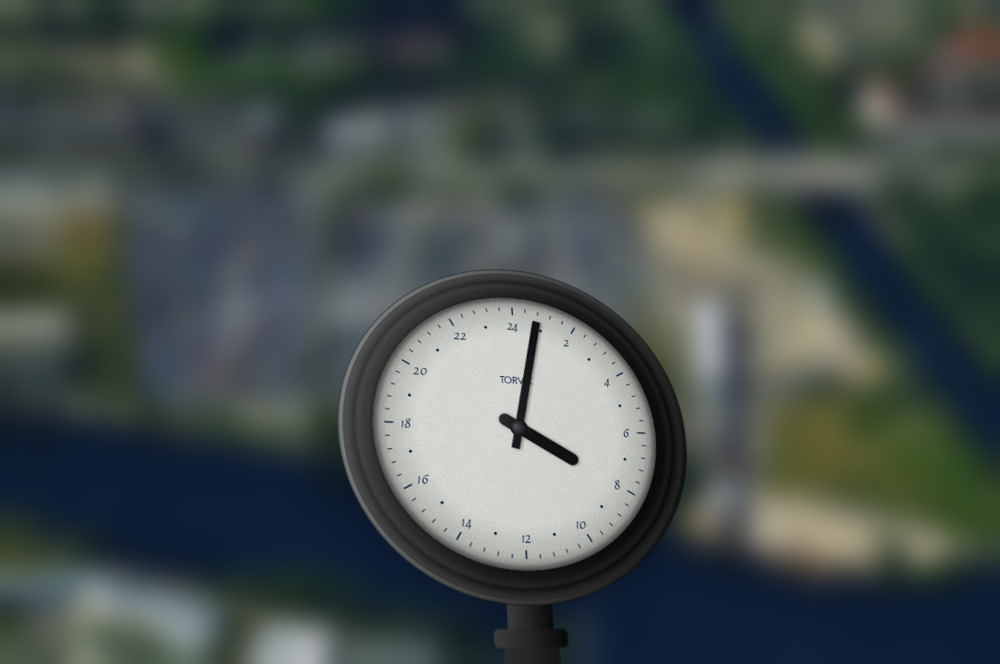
8:02
